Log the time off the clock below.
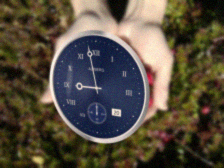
8:58
